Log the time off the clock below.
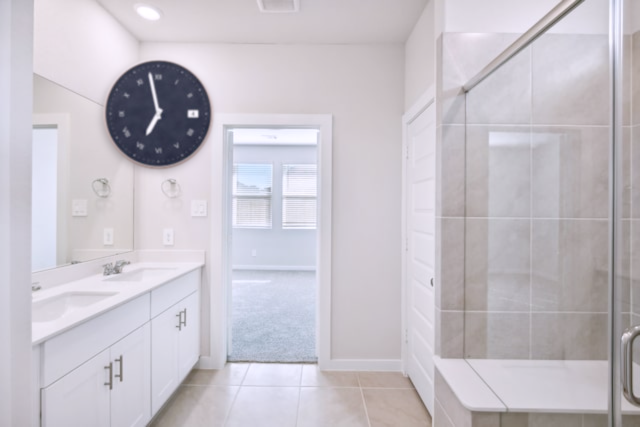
6:58
